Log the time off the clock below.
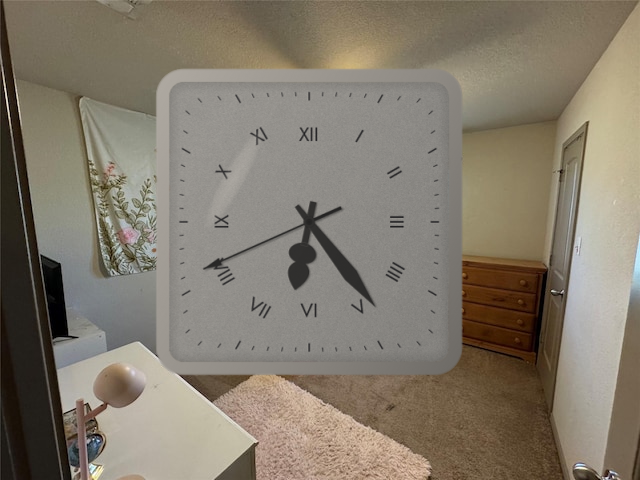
6:23:41
